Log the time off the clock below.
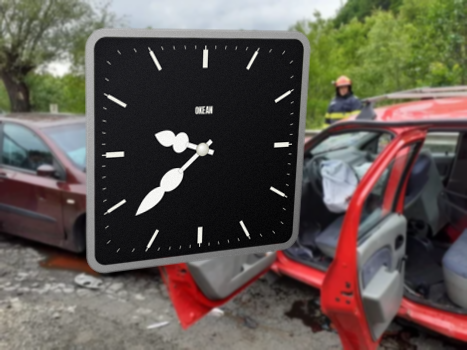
9:38
